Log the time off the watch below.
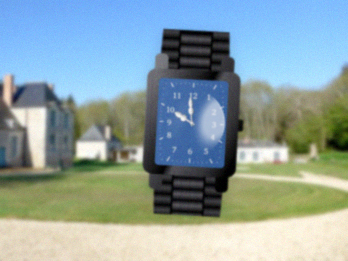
9:59
